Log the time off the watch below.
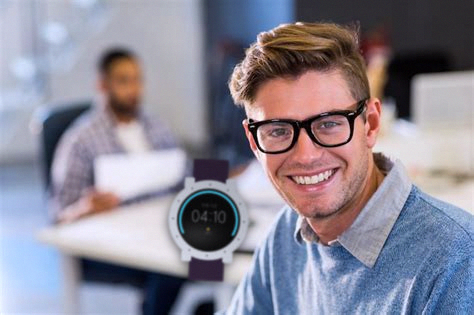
4:10
